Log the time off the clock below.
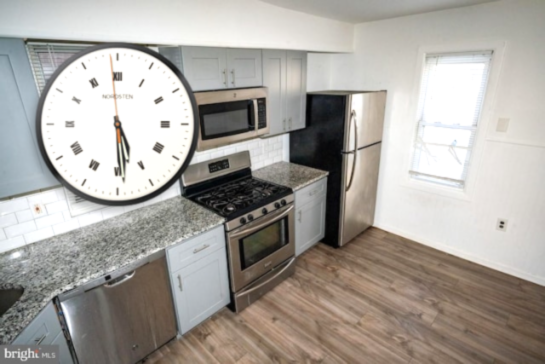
5:28:59
